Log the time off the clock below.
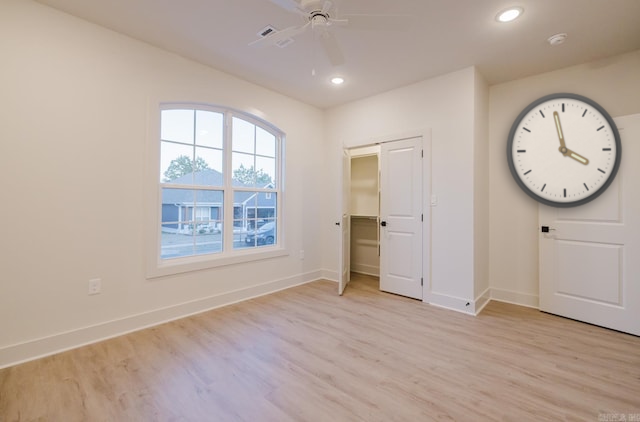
3:58
